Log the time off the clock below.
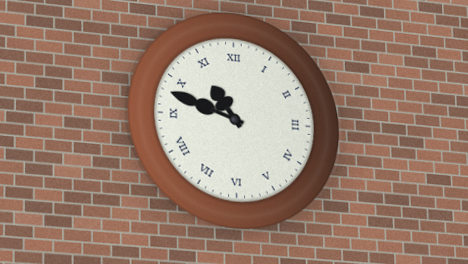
10:48
